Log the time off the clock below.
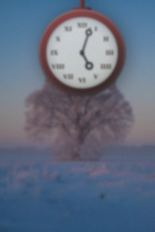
5:03
